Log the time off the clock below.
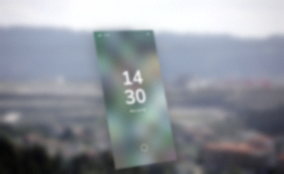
14:30
